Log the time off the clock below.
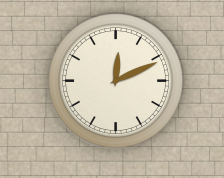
12:11
